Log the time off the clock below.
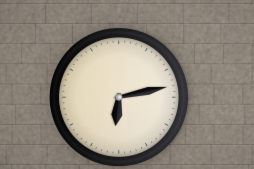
6:13
